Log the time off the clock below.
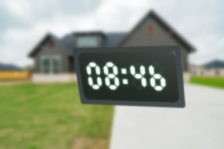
8:46
